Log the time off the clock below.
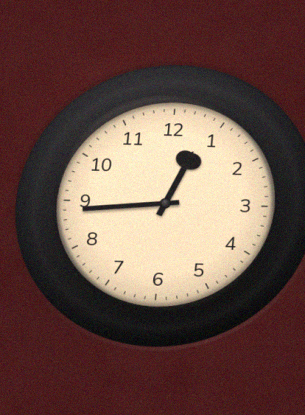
12:44
